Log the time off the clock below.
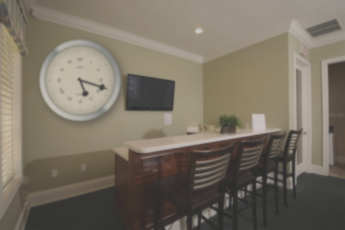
5:18
